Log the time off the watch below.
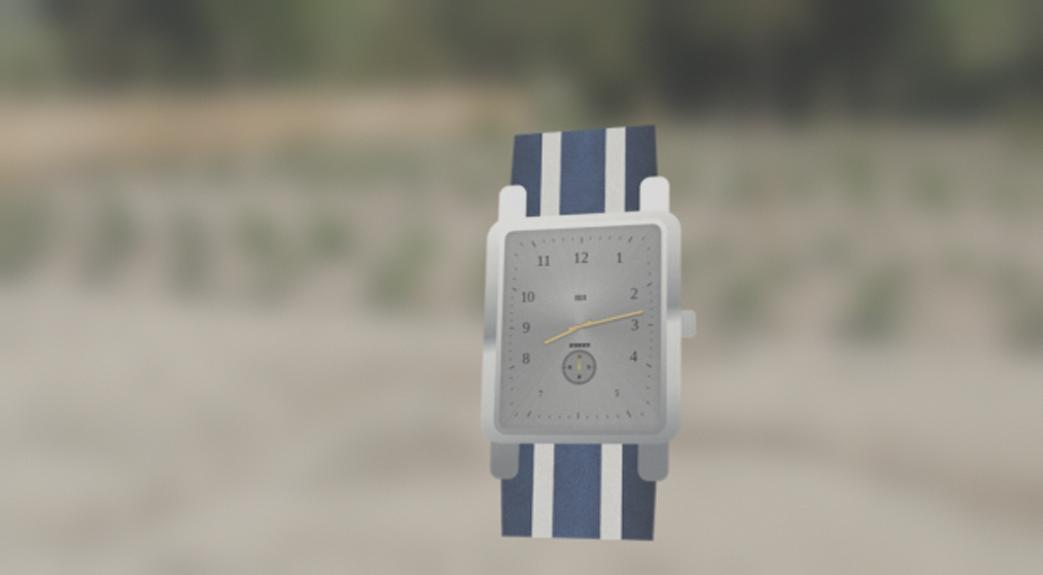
8:13
